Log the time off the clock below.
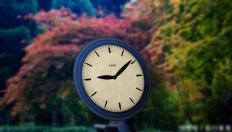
9:09
